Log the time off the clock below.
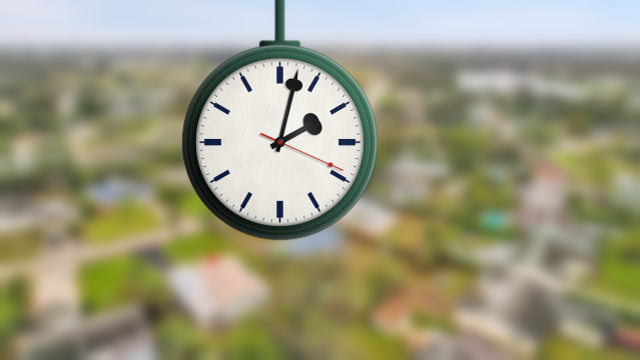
2:02:19
